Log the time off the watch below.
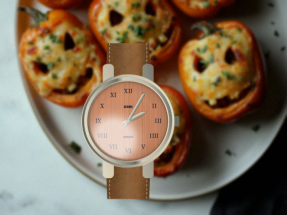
2:05
